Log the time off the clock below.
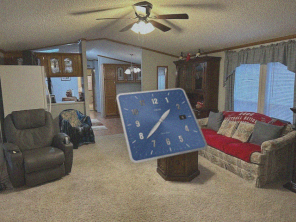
1:38
